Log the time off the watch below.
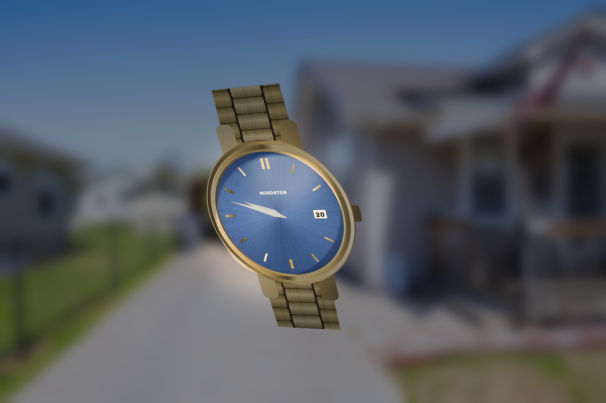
9:48
